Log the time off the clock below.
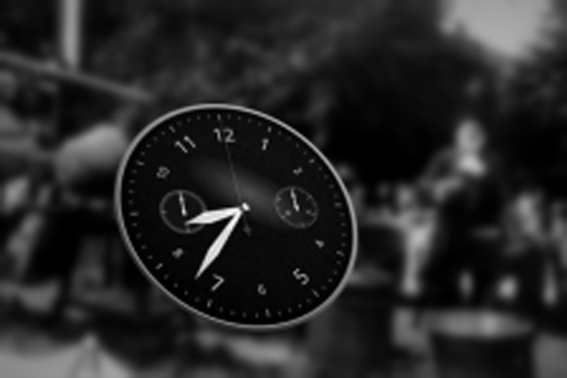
8:37
